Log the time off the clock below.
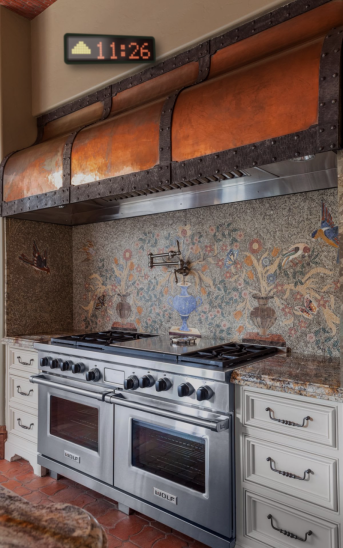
11:26
